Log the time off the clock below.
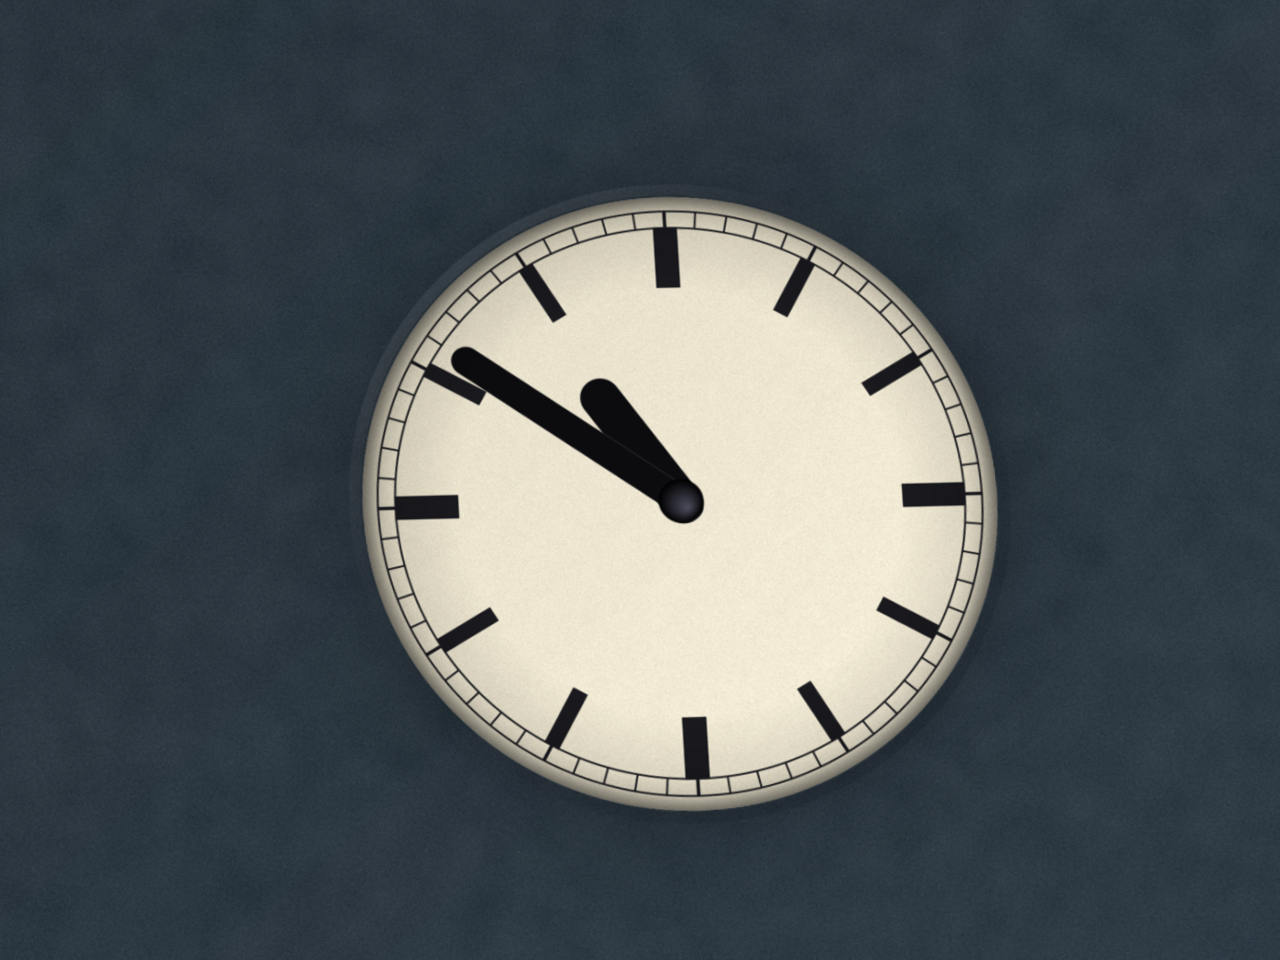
10:51
